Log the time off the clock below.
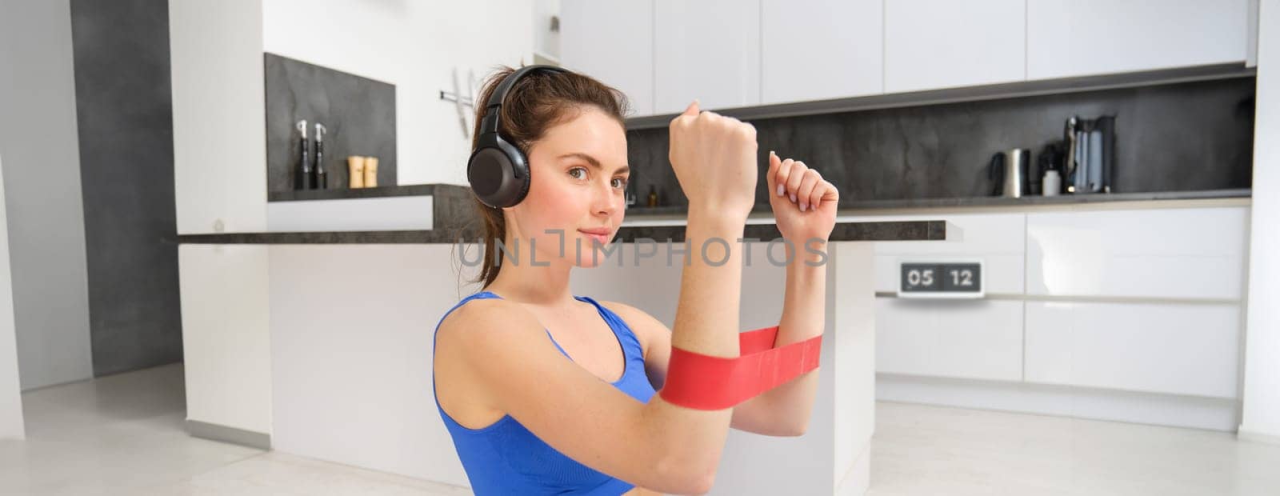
5:12
